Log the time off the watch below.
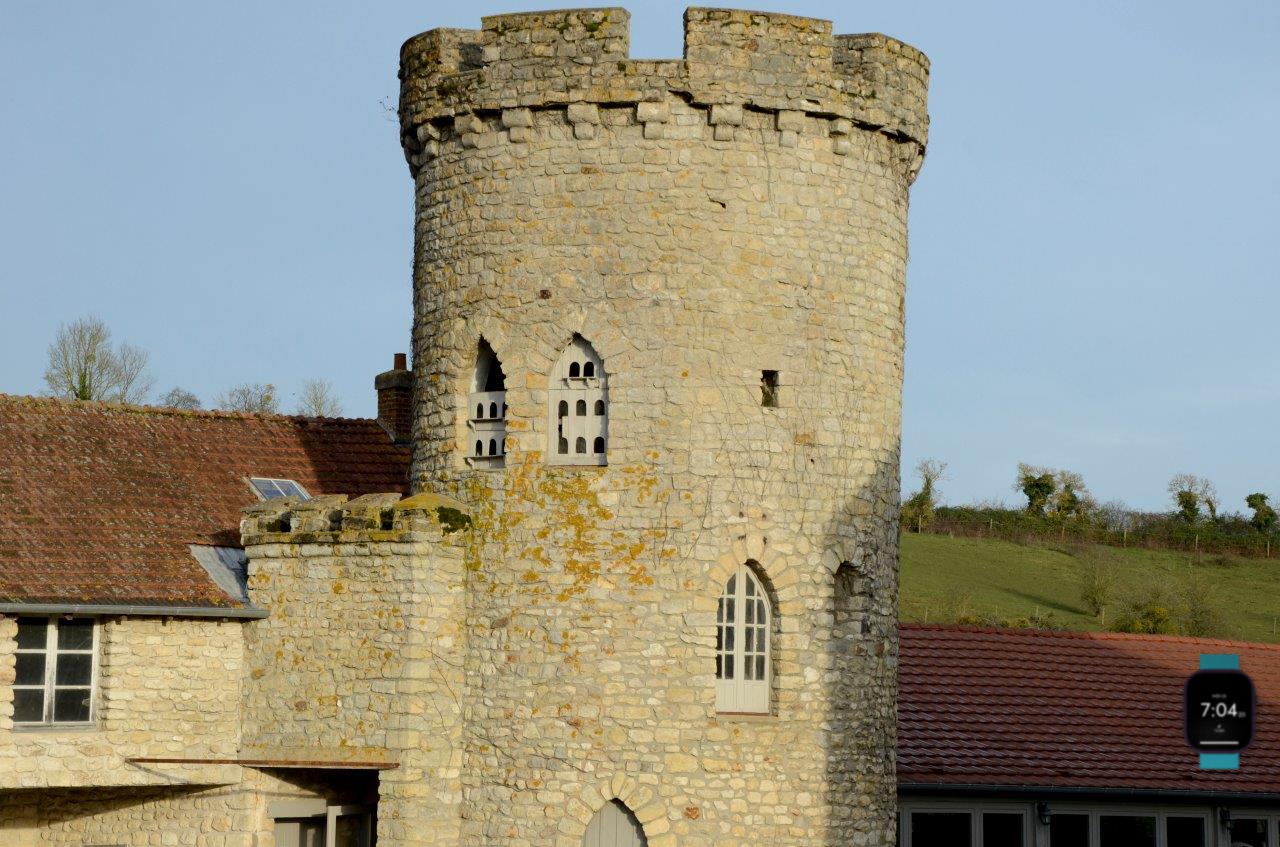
7:04
